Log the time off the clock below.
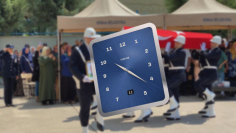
10:22
